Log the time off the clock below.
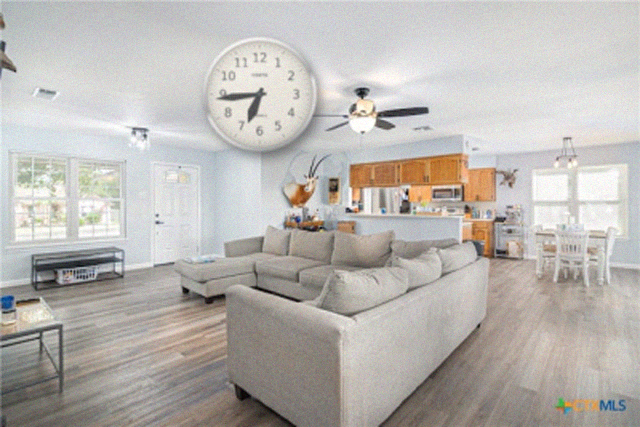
6:44
